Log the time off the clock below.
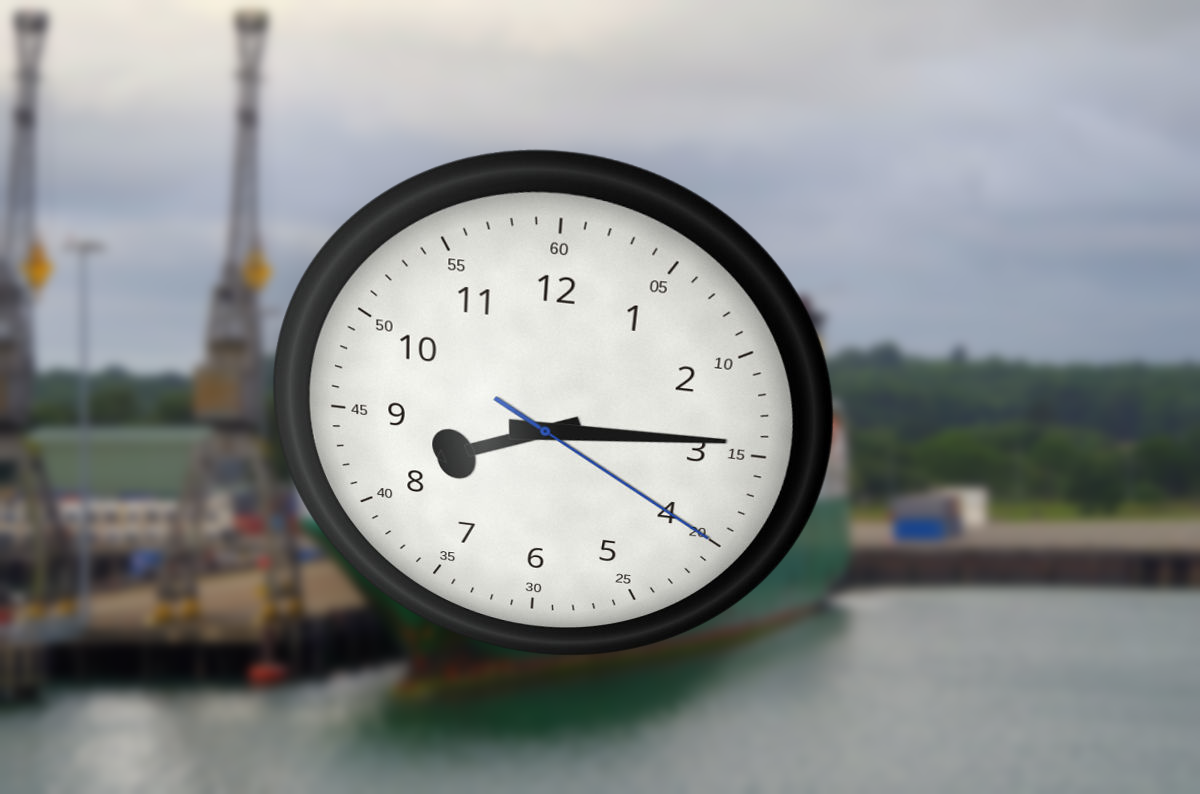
8:14:20
